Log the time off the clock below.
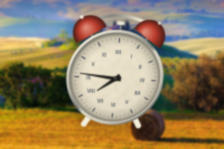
7:46
